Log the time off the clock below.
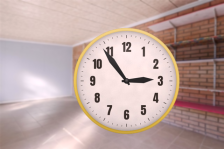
2:54
